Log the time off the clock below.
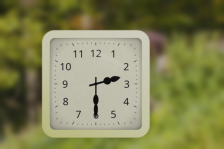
2:30
